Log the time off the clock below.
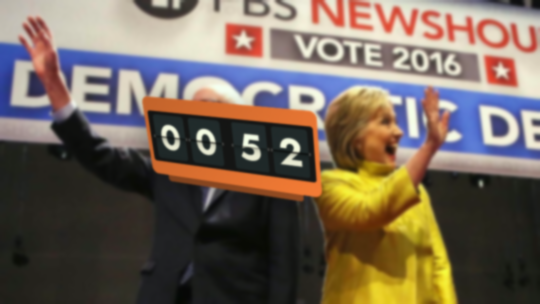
0:52
